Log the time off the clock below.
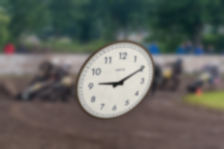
9:10
